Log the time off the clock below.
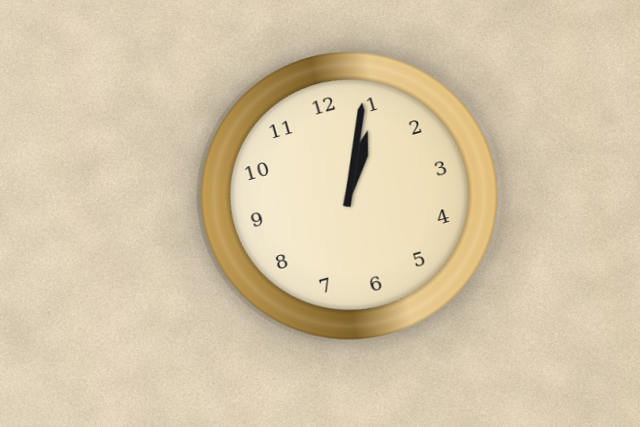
1:04
